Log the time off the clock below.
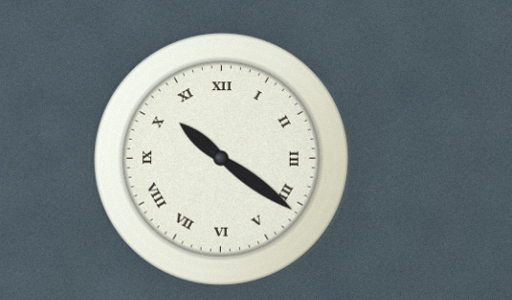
10:21
